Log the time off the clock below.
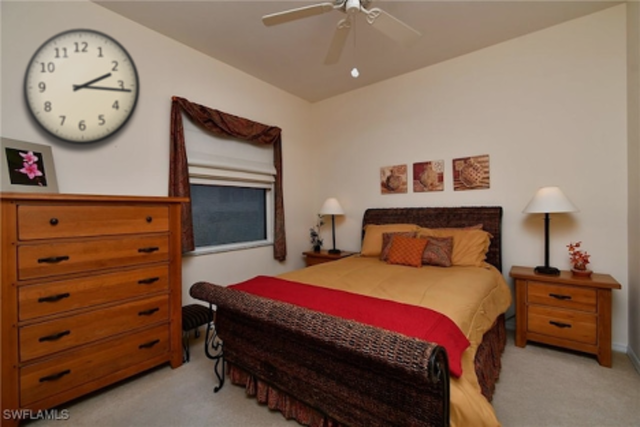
2:16
